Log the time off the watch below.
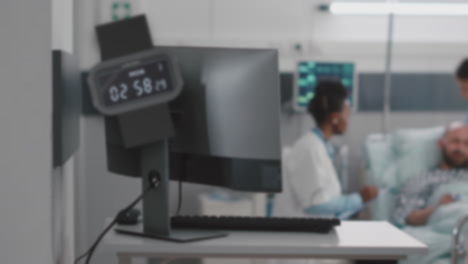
2:58
